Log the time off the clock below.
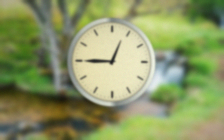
12:45
